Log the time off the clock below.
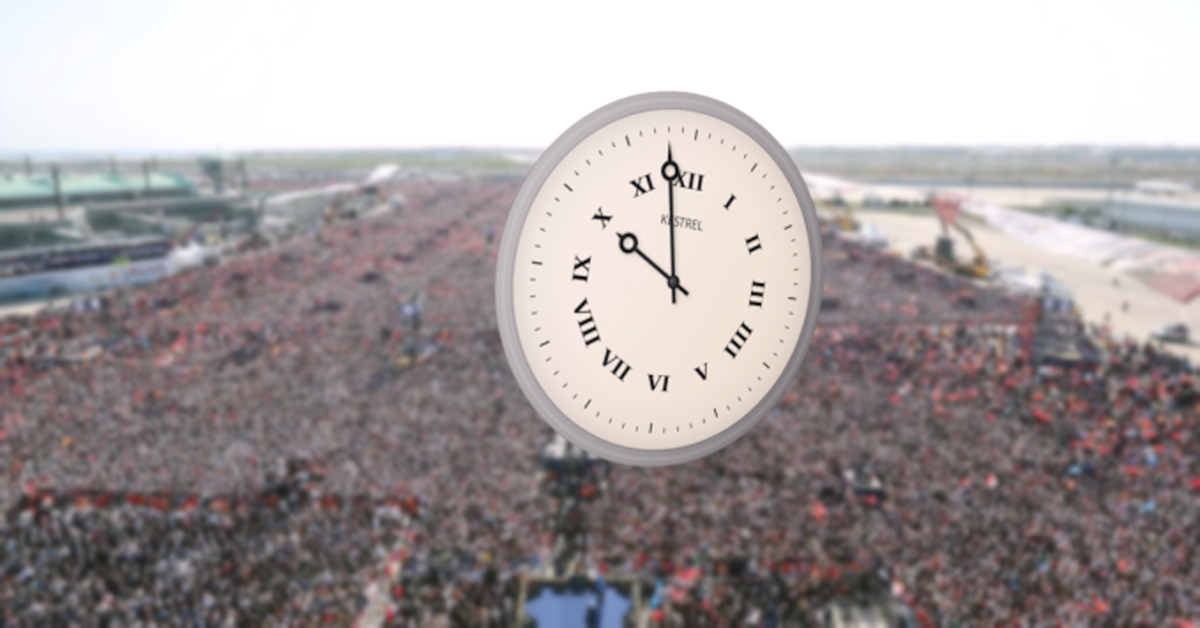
9:58
